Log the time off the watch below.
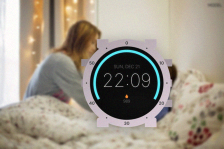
22:09
